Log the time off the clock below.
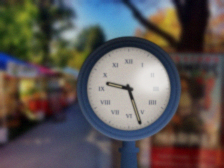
9:27
